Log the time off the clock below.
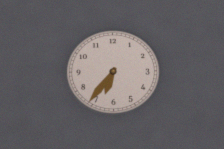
6:36
